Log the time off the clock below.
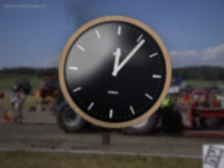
12:06
